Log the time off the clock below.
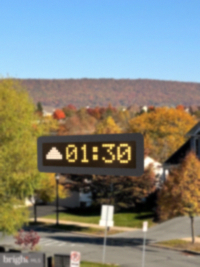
1:30
